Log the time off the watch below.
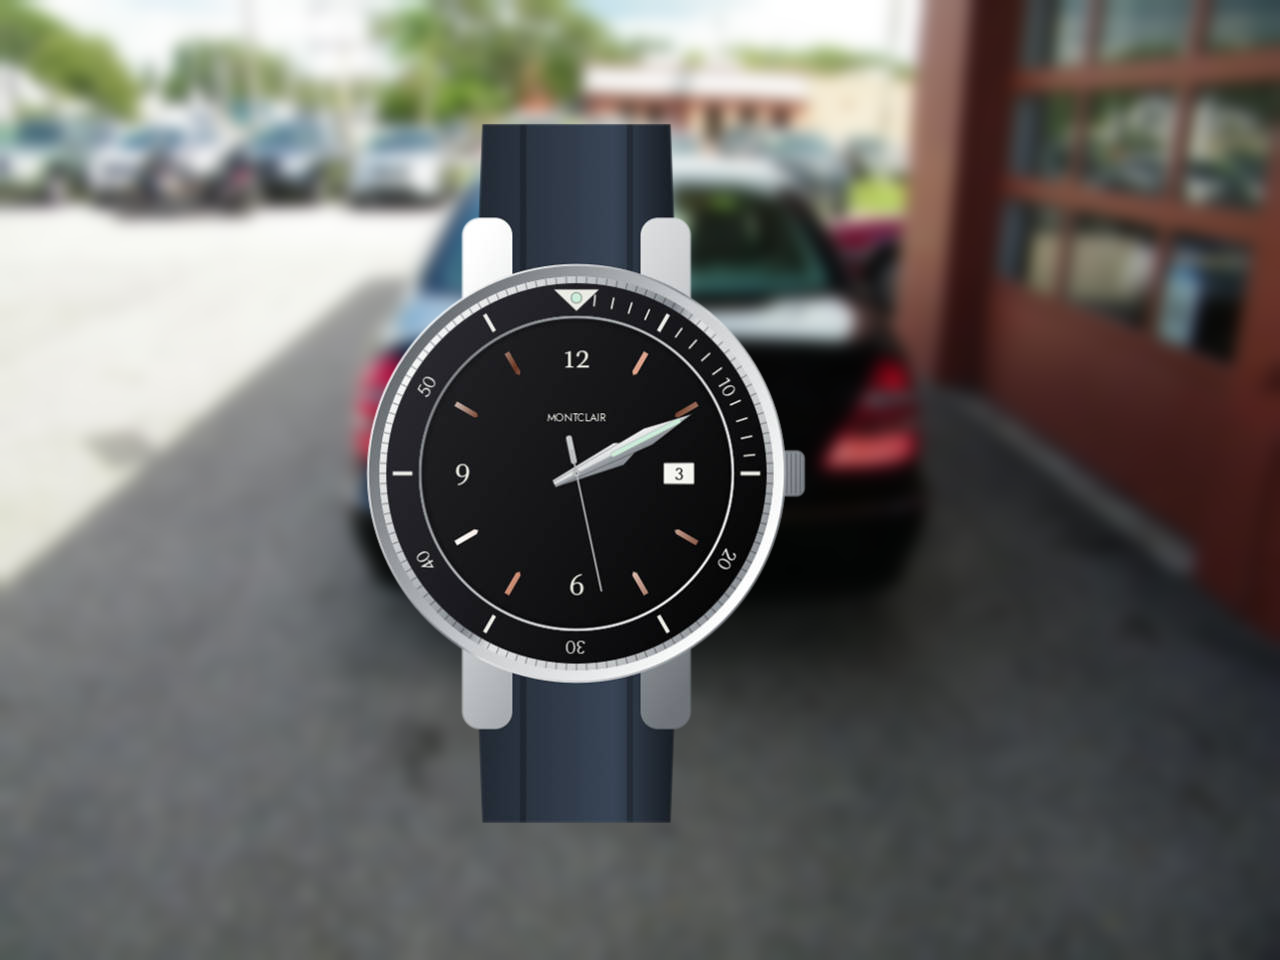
2:10:28
